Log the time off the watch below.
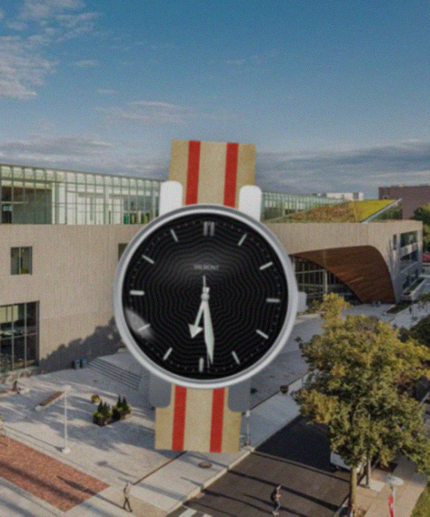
6:28:29
